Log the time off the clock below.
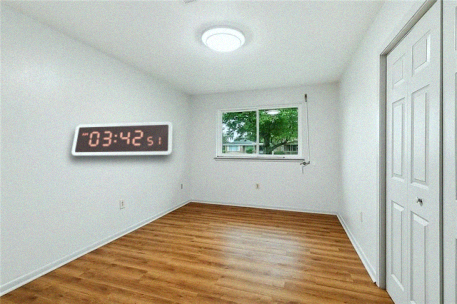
3:42:51
